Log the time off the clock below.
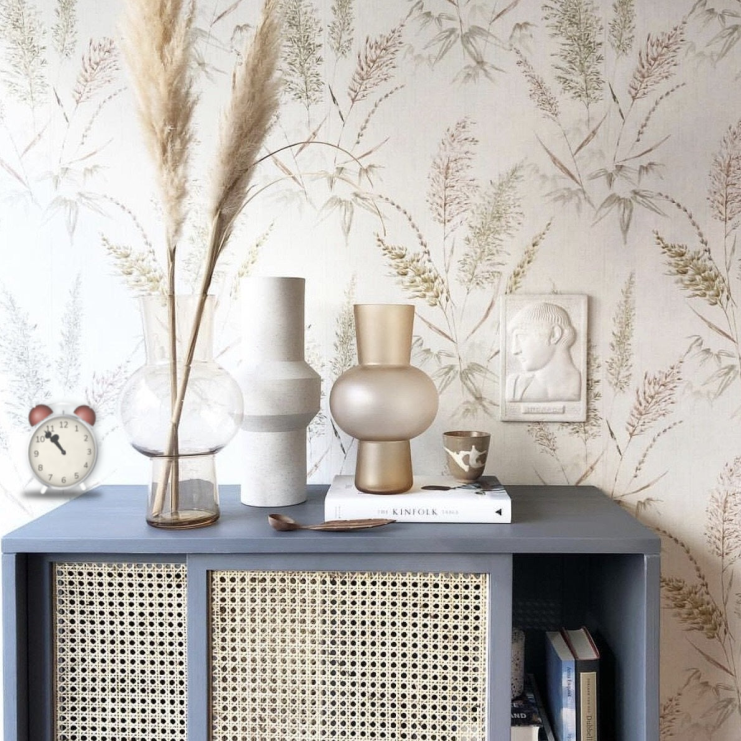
10:53
